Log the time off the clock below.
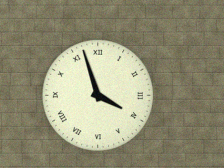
3:57
